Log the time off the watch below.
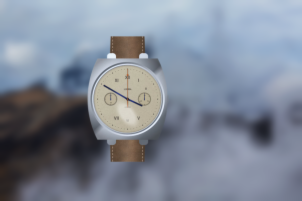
3:50
